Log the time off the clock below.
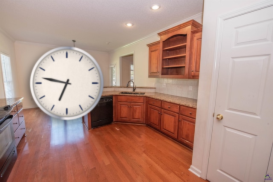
6:47
